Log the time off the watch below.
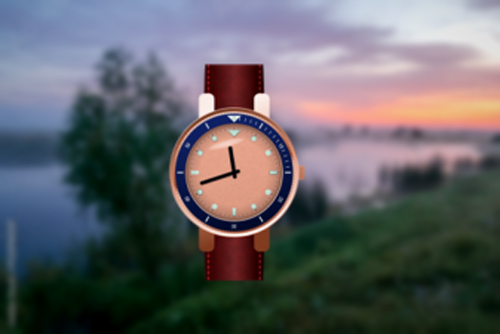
11:42
